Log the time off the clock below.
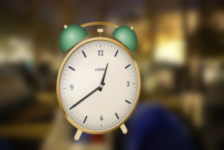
12:40
